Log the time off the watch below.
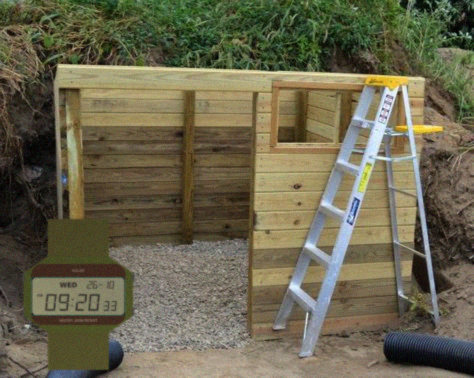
9:20
